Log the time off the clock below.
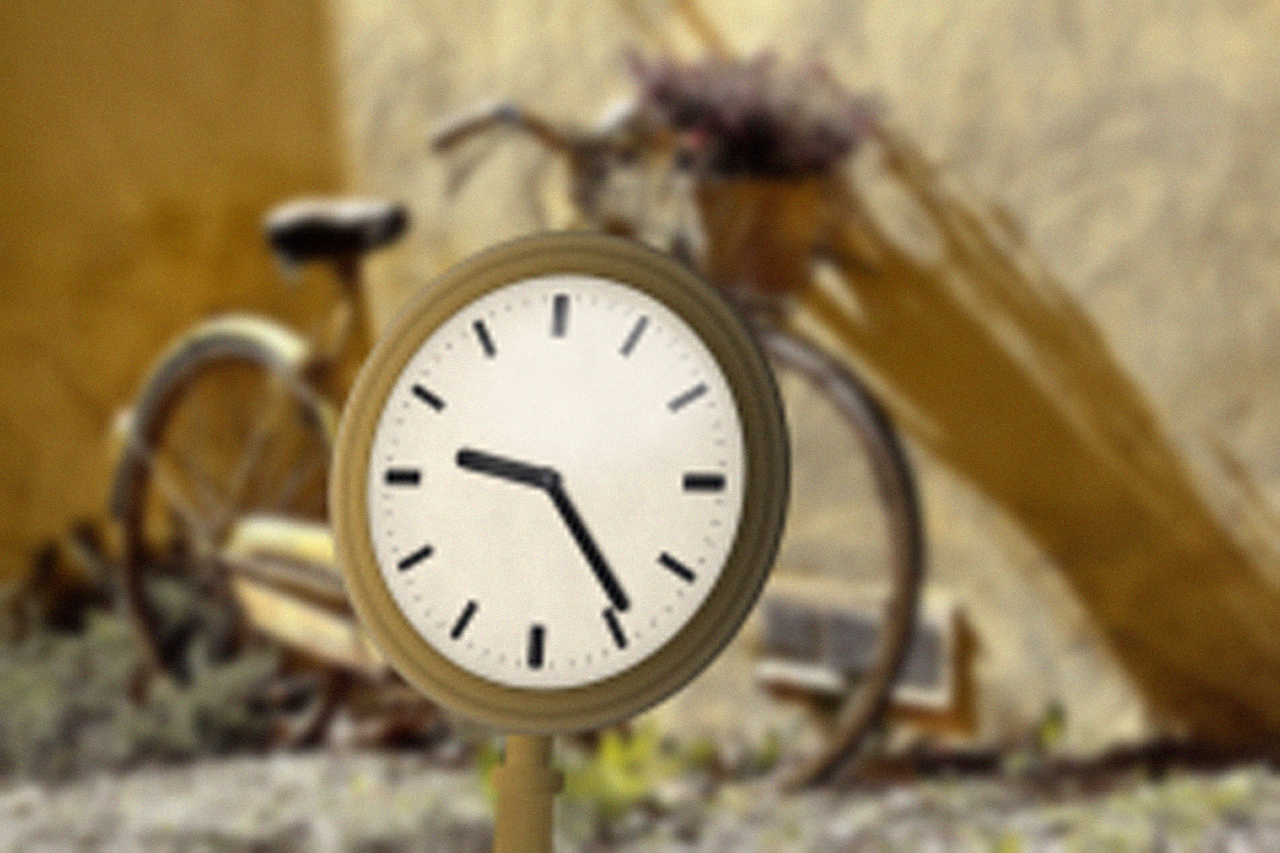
9:24
